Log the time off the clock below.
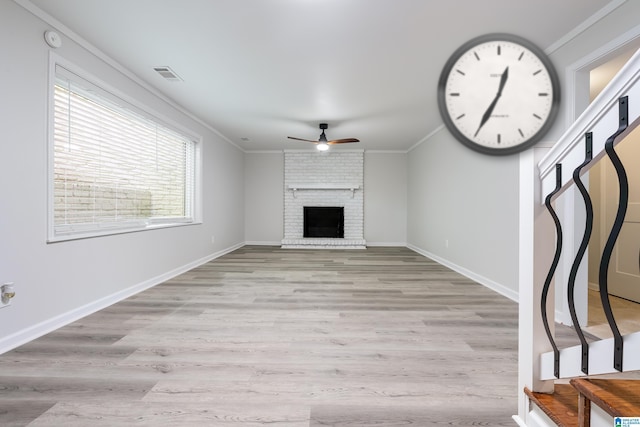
12:35
